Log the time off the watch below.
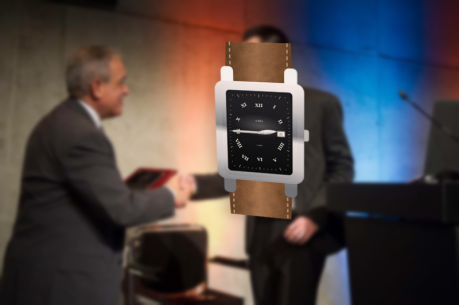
2:45
